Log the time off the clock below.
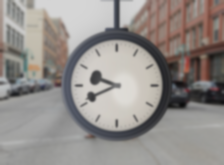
9:41
